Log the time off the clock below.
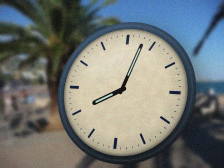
8:03
